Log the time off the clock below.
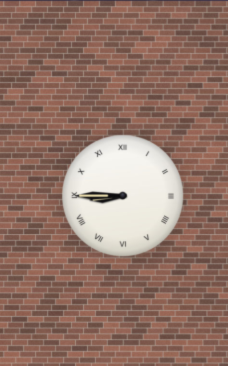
8:45
